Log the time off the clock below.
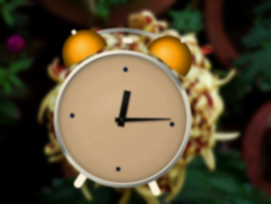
12:14
